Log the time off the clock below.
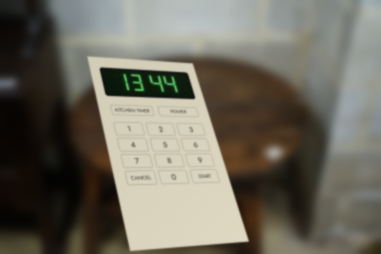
13:44
